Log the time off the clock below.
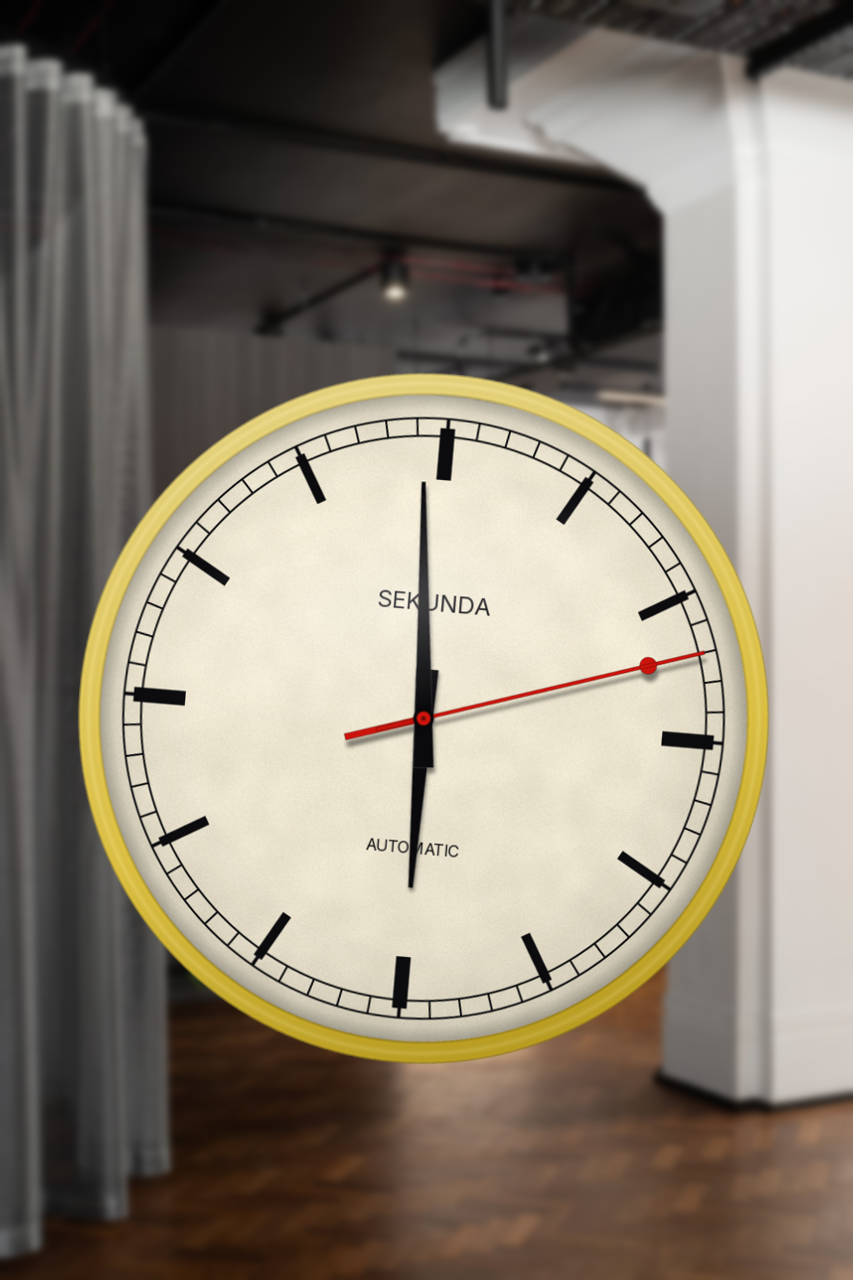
5:59:12
